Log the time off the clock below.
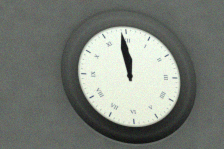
11:59
